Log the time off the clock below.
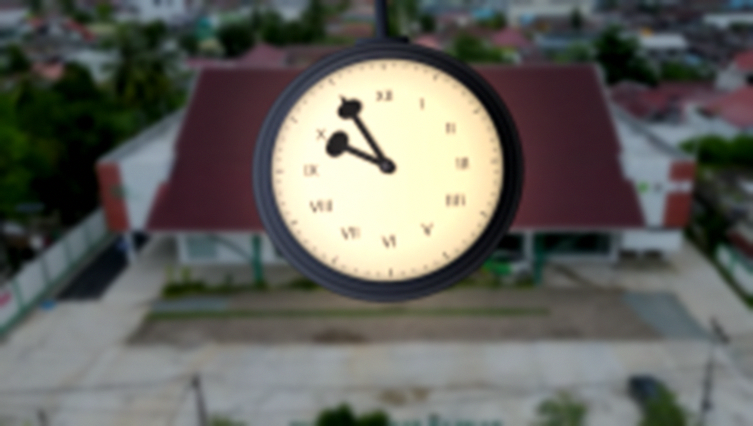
9:55
